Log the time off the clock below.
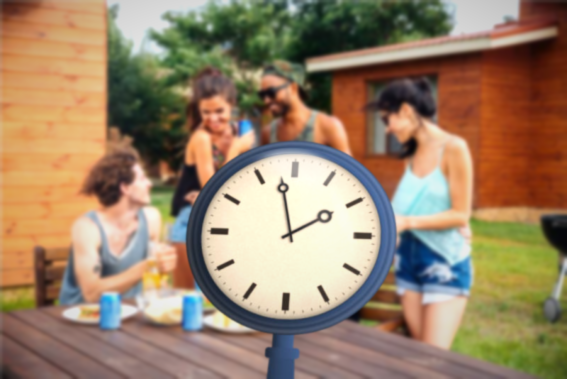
1:58
